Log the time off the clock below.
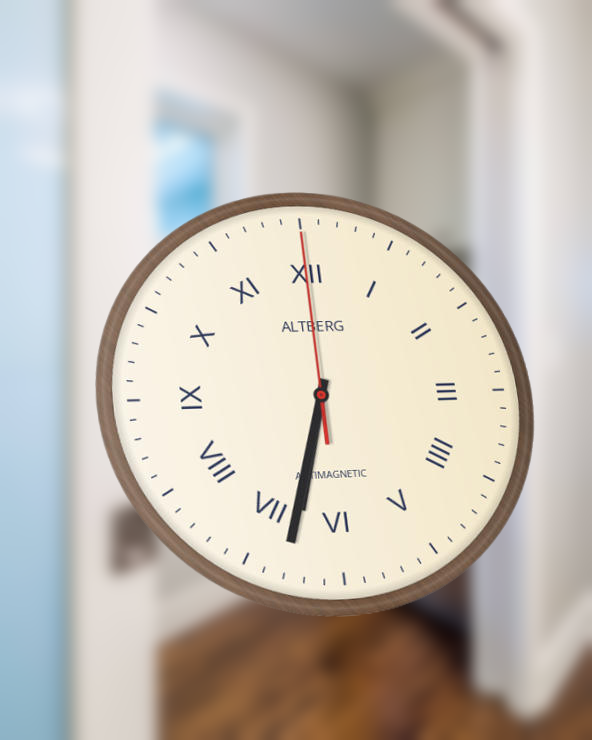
6:33:00
